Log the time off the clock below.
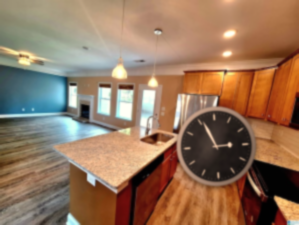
2:56
